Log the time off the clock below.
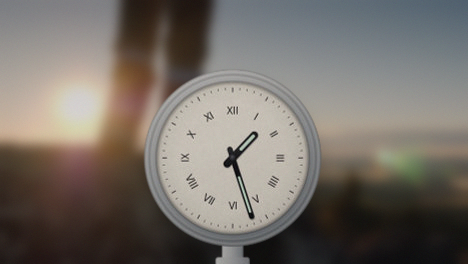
1:27
